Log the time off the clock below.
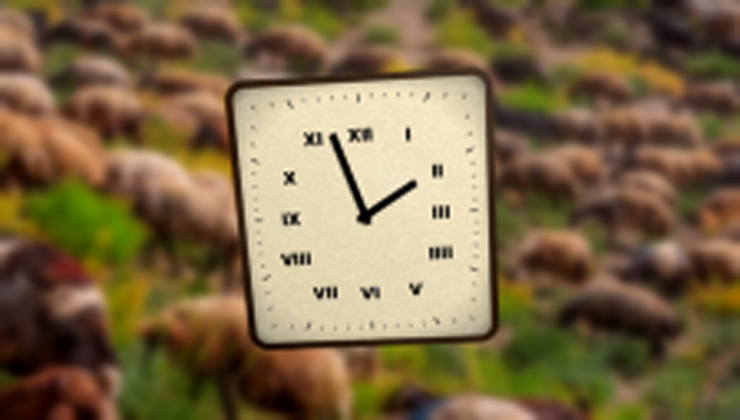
1:57
